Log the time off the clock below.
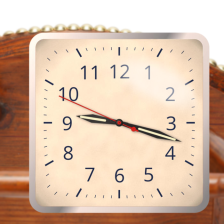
9:17:49
